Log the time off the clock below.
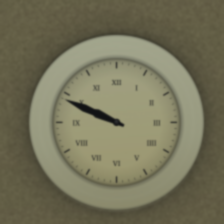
9:49
